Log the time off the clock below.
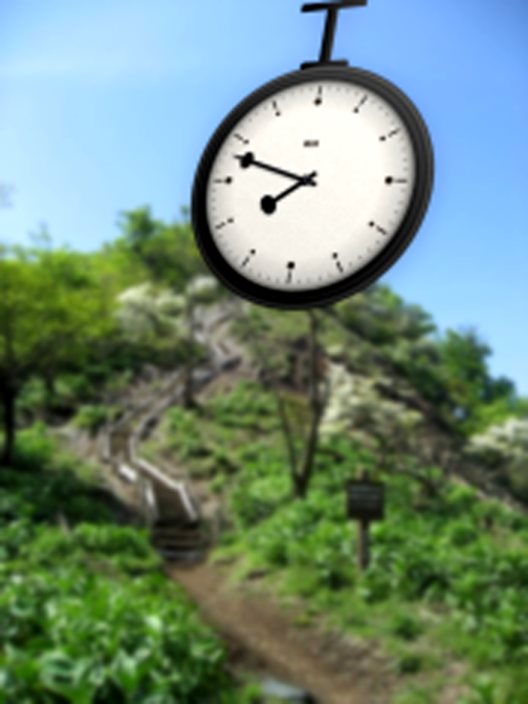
7:48
